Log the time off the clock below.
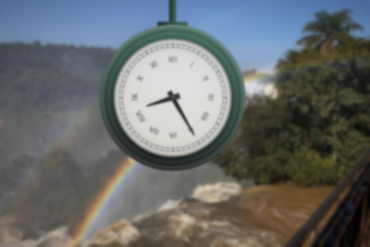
8:25
